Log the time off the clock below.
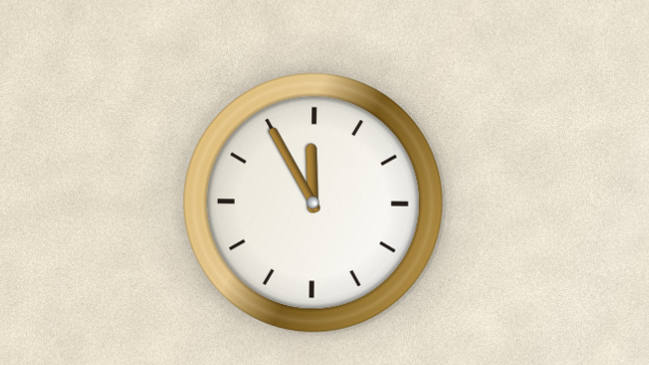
11:55
